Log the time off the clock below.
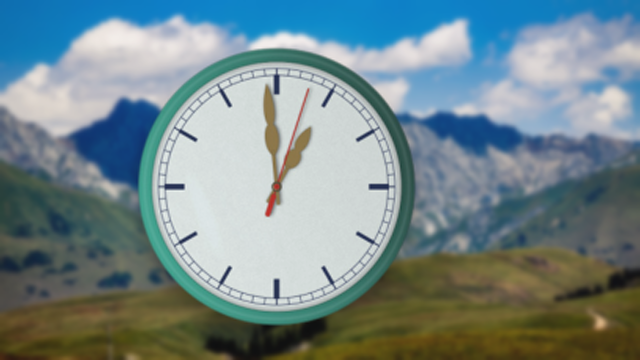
12:59:03
